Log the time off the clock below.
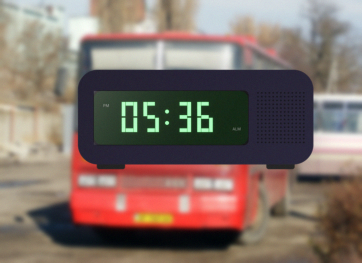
5:36
